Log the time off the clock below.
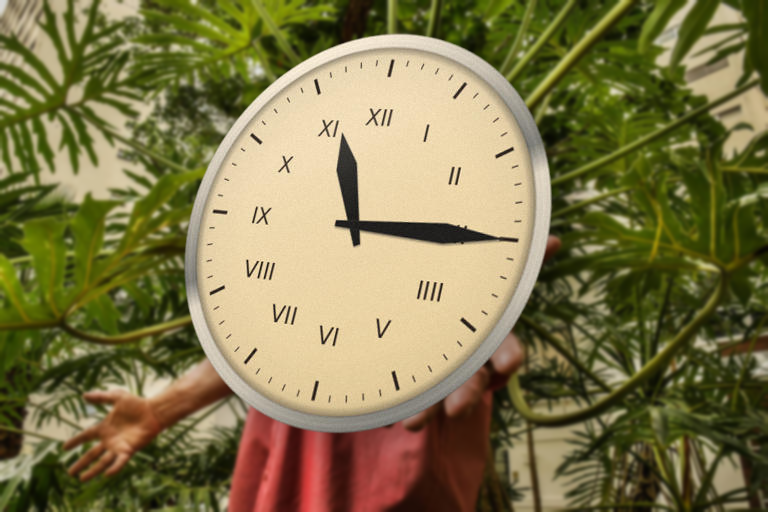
11:15
